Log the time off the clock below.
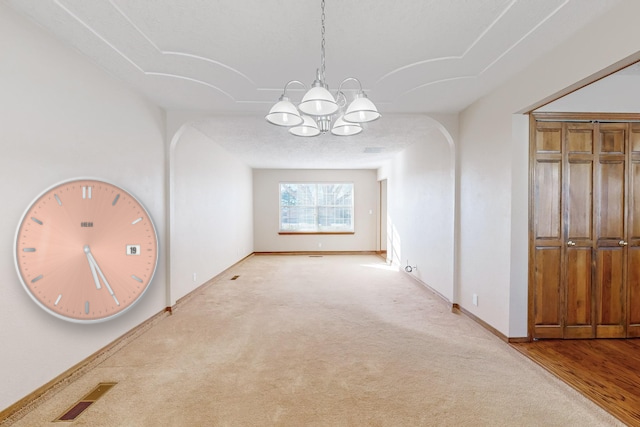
5:25
